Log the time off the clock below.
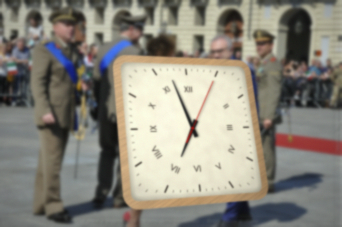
6:57:05
